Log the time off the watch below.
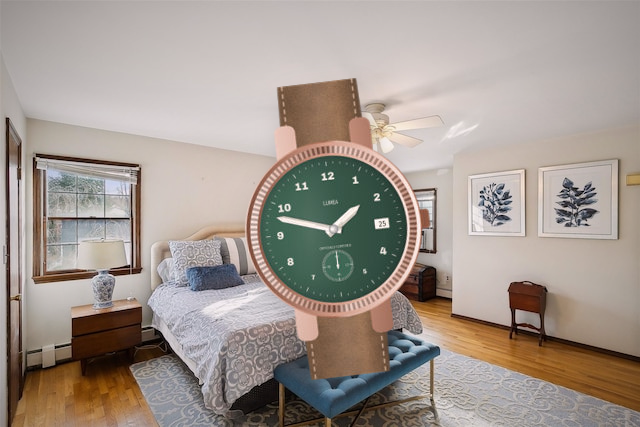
1:48
